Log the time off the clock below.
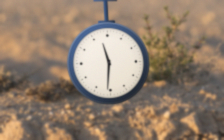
11:31
